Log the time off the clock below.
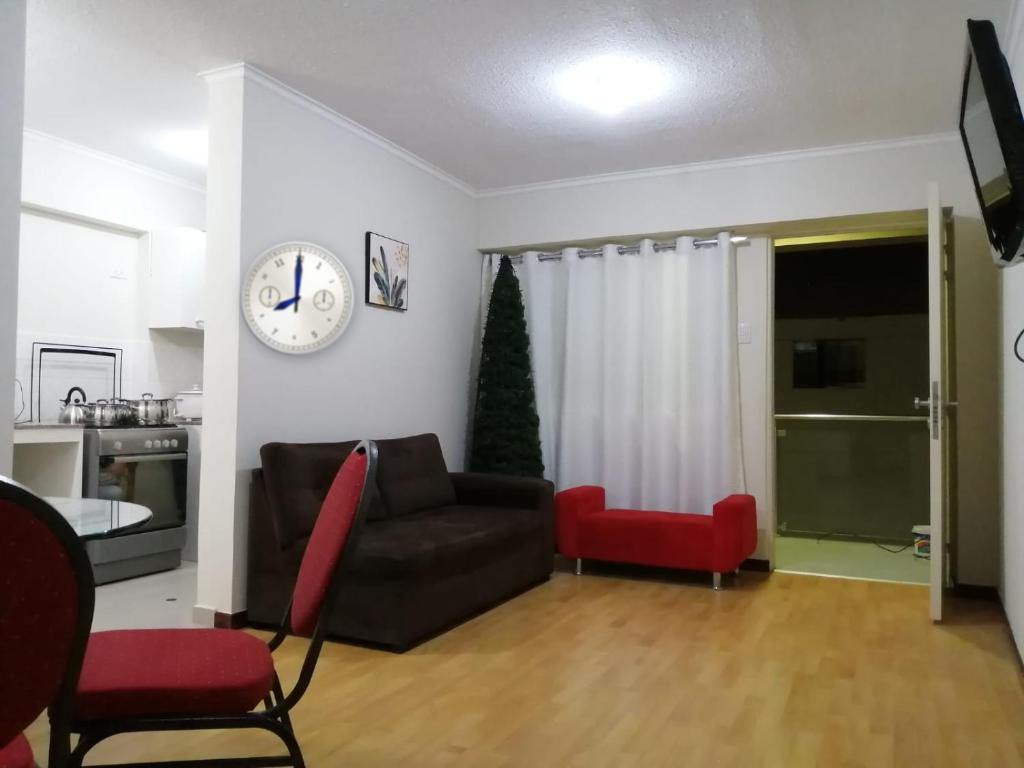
8:00
